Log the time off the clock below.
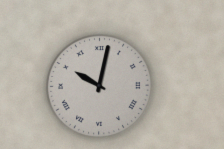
10:02
